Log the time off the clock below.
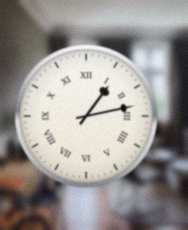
1:13
